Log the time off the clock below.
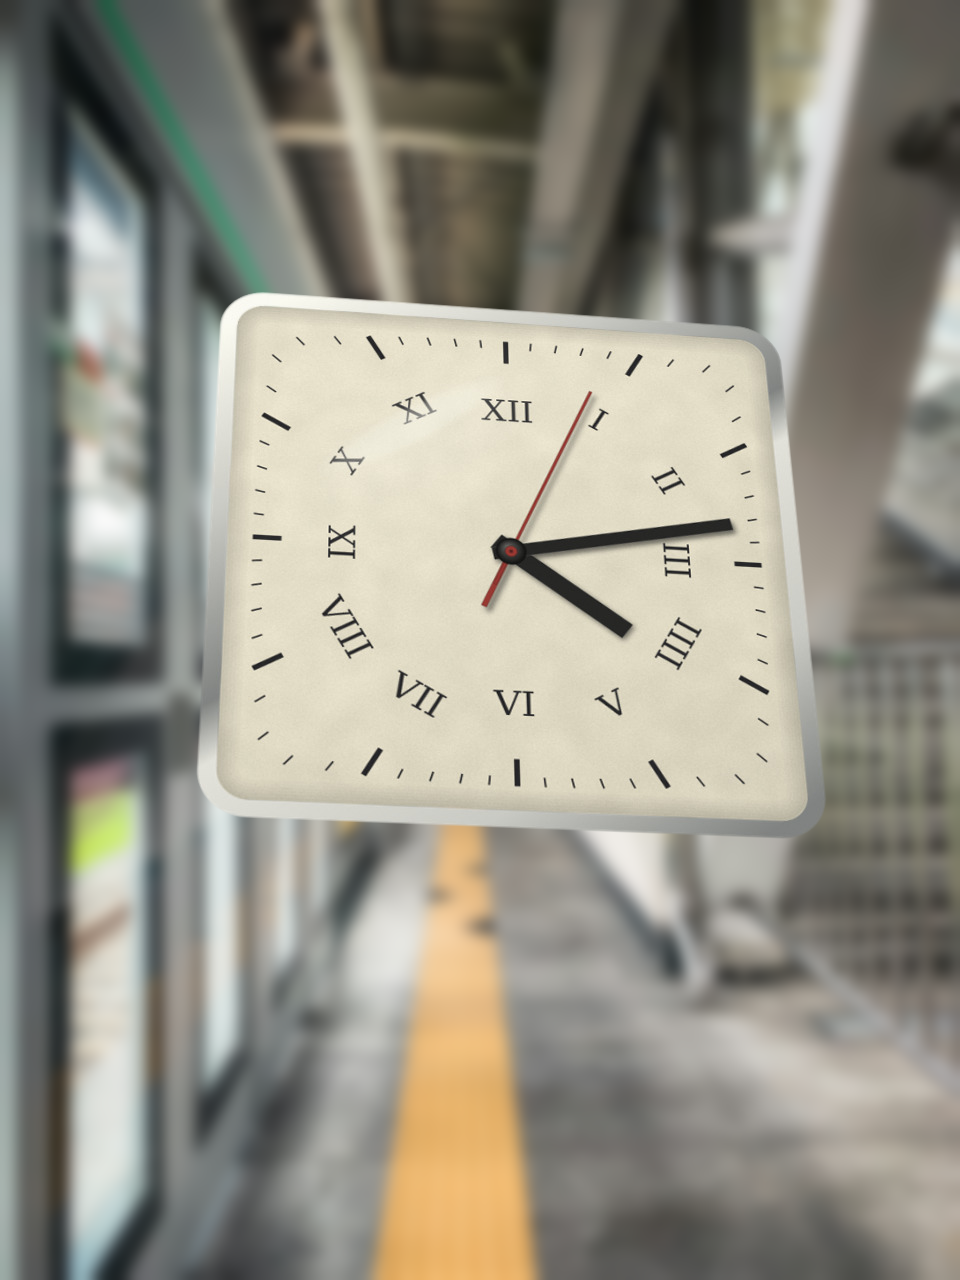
4:13:04
